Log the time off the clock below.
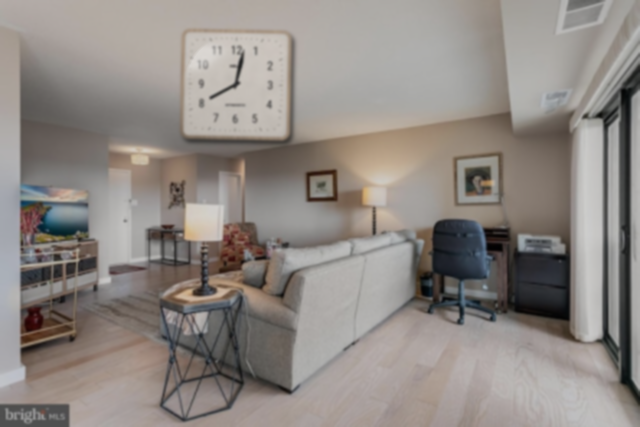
8:02
